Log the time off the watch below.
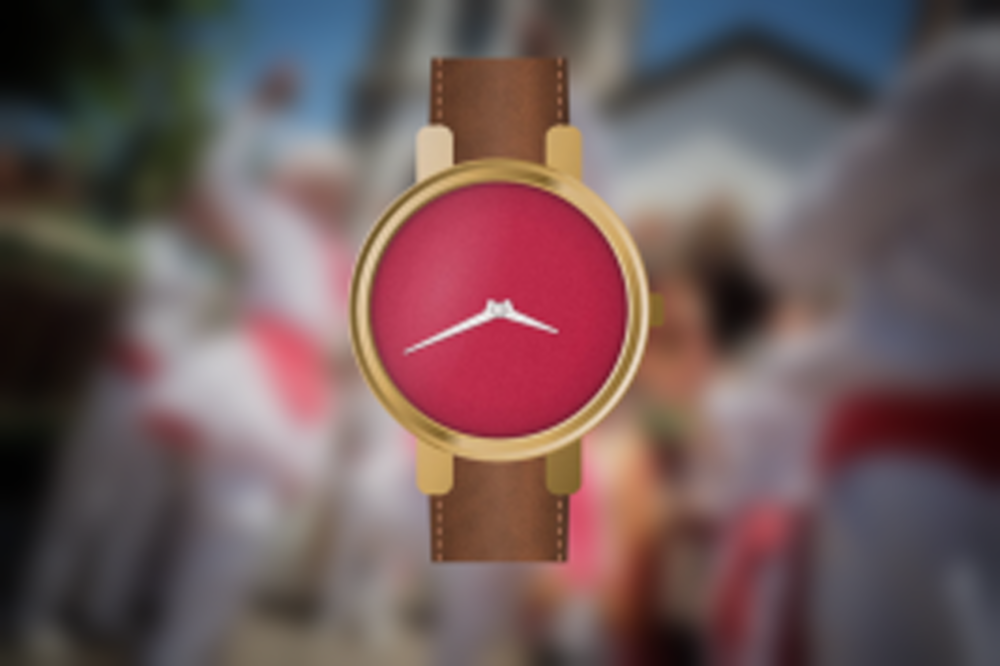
3:41
